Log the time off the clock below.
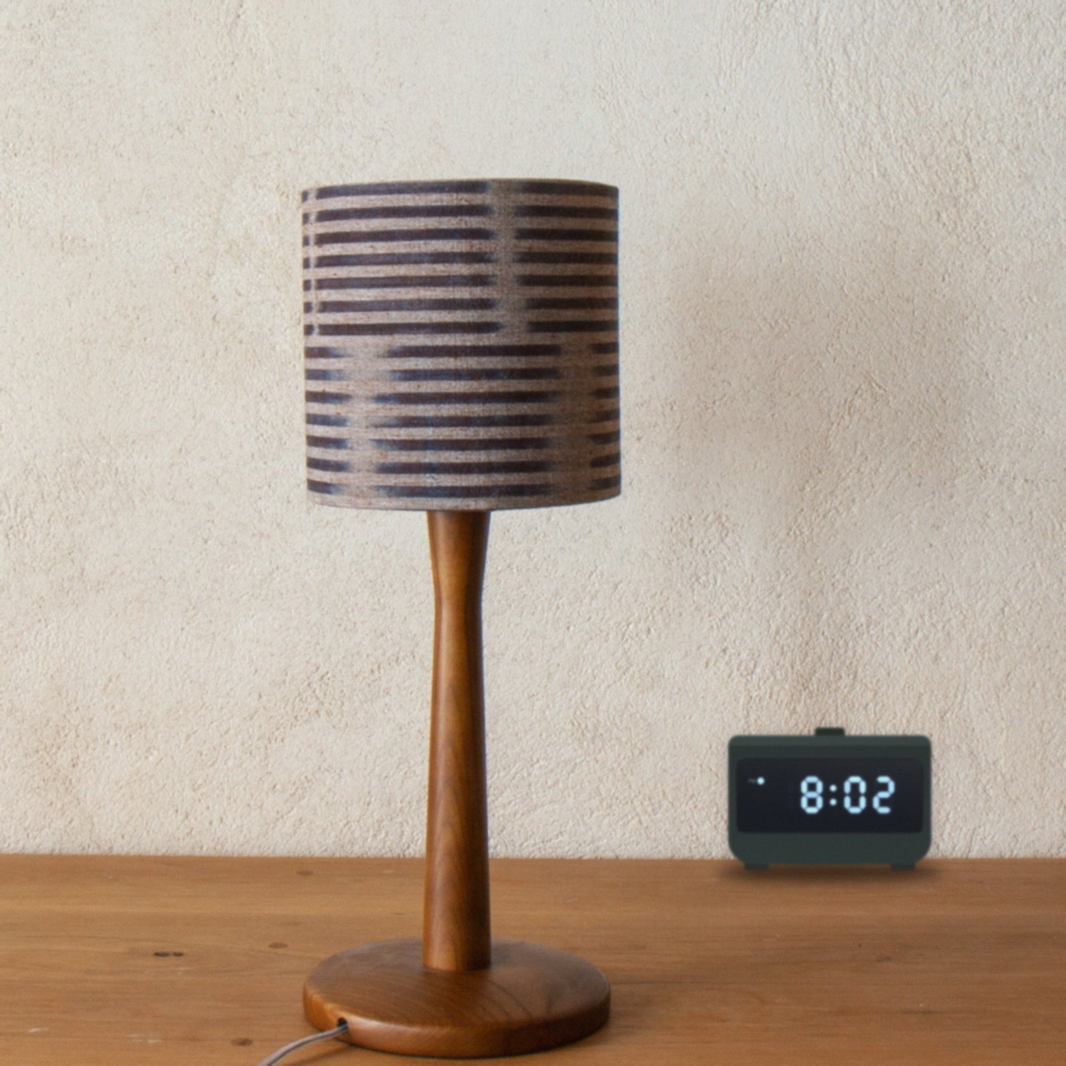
8:02
